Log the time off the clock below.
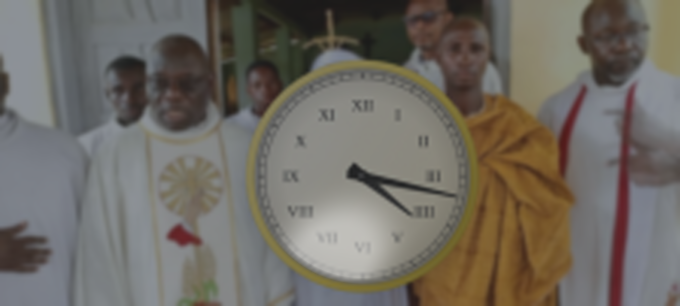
4:17
